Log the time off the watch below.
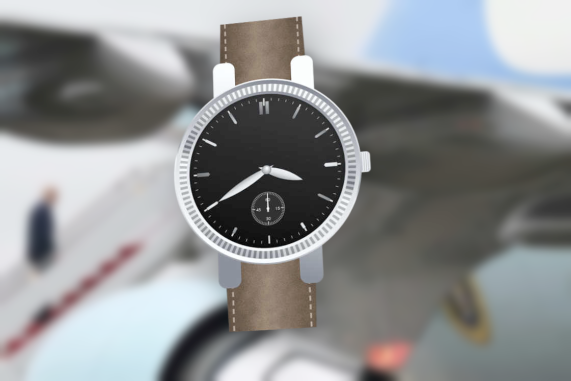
3:40
